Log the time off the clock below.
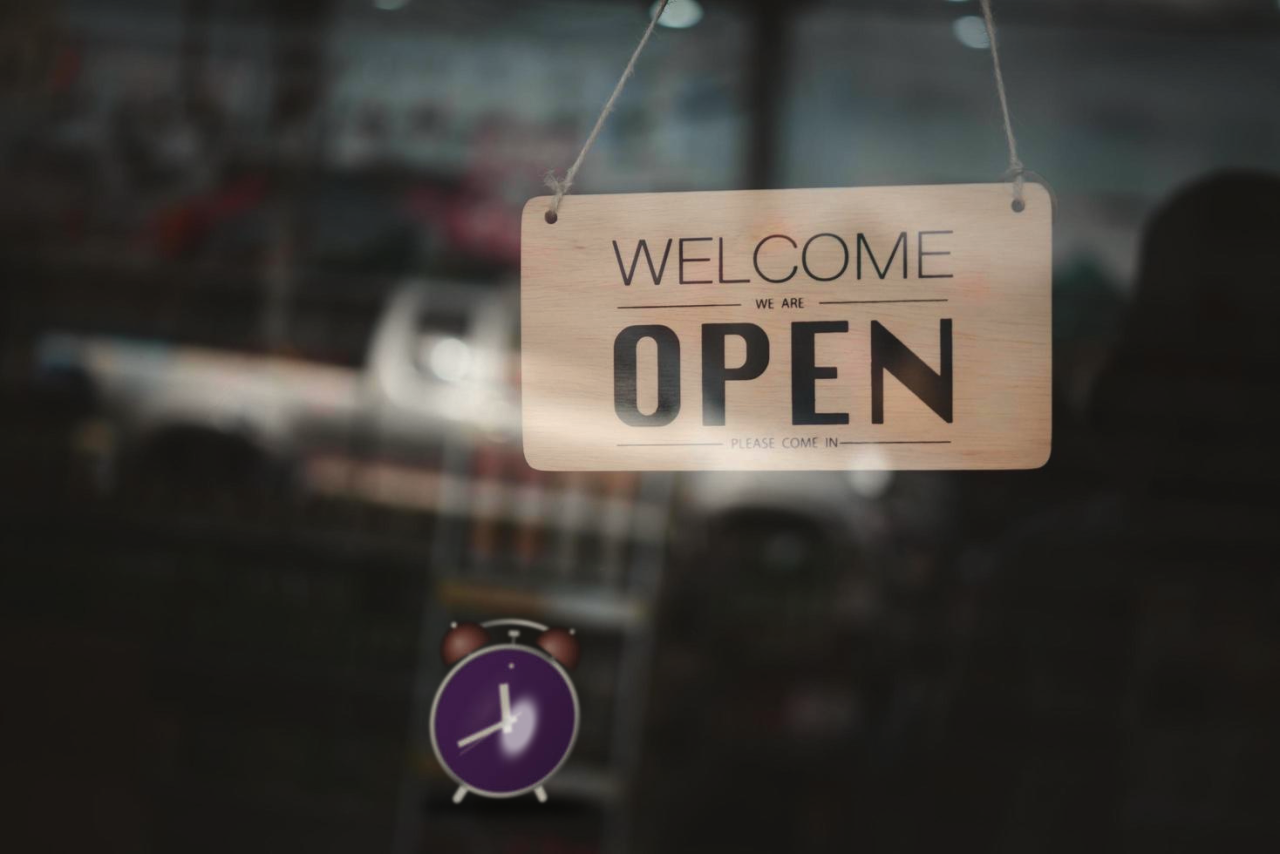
11:40:39
